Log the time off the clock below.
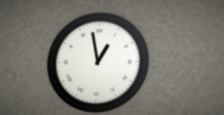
12:58
